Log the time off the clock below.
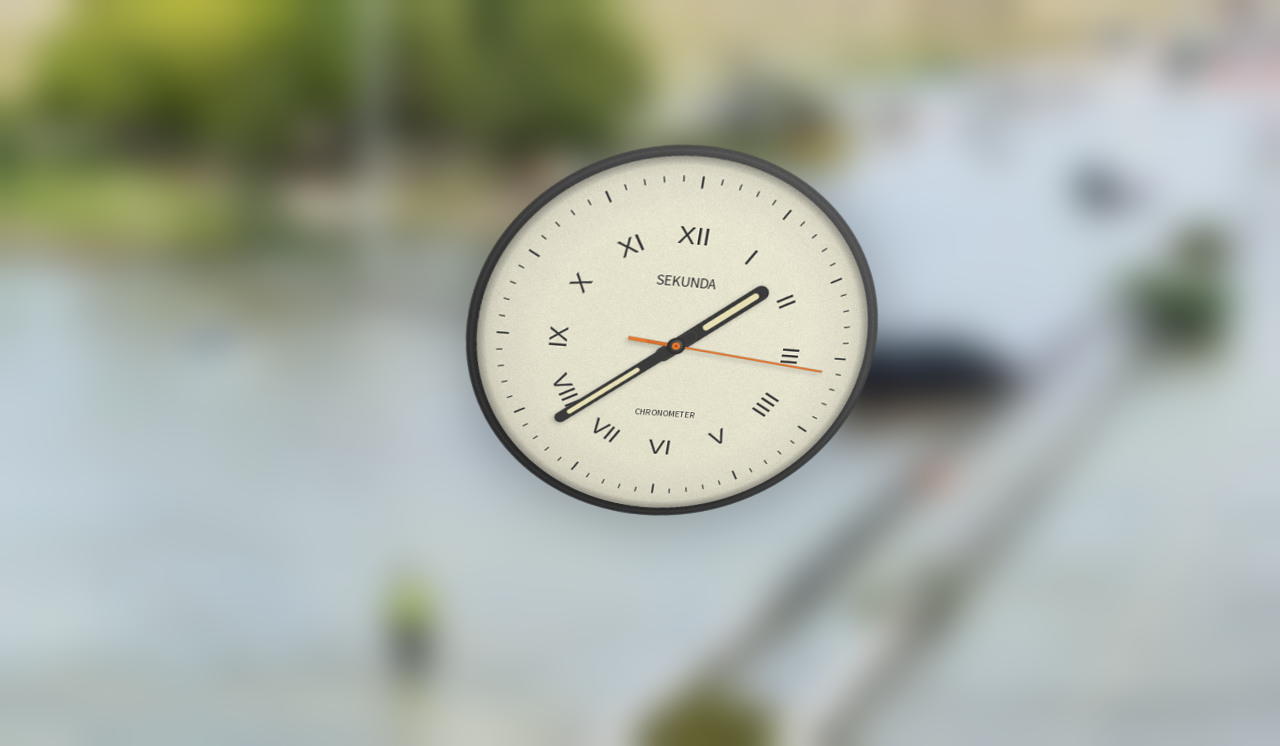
1:38:16
